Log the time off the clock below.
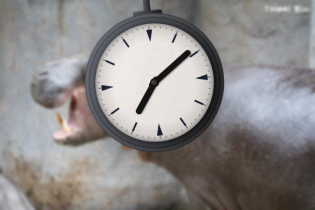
7:09
